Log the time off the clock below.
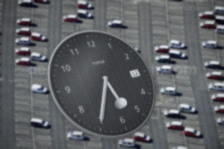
5:35
